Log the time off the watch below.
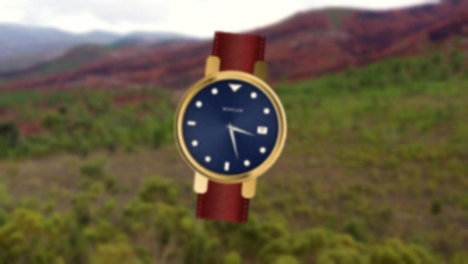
3:27
